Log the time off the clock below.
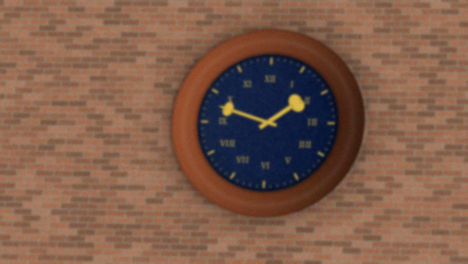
1:48
